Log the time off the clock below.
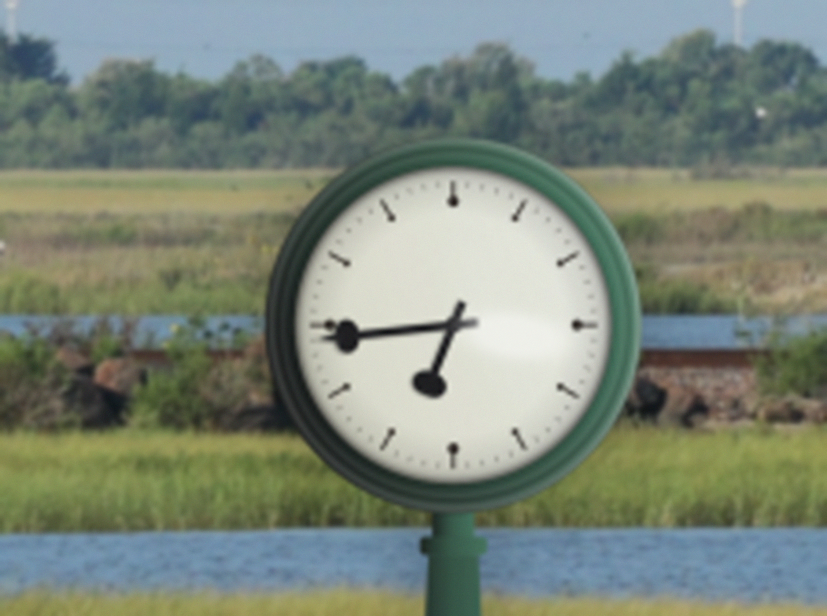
6:44
